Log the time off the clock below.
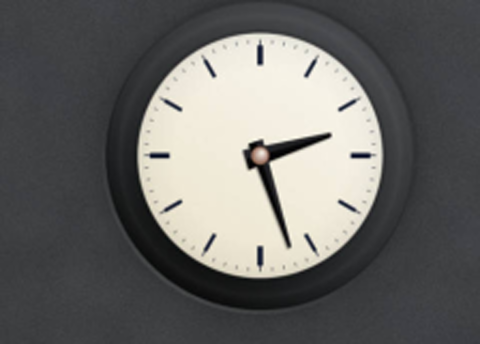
2:27
